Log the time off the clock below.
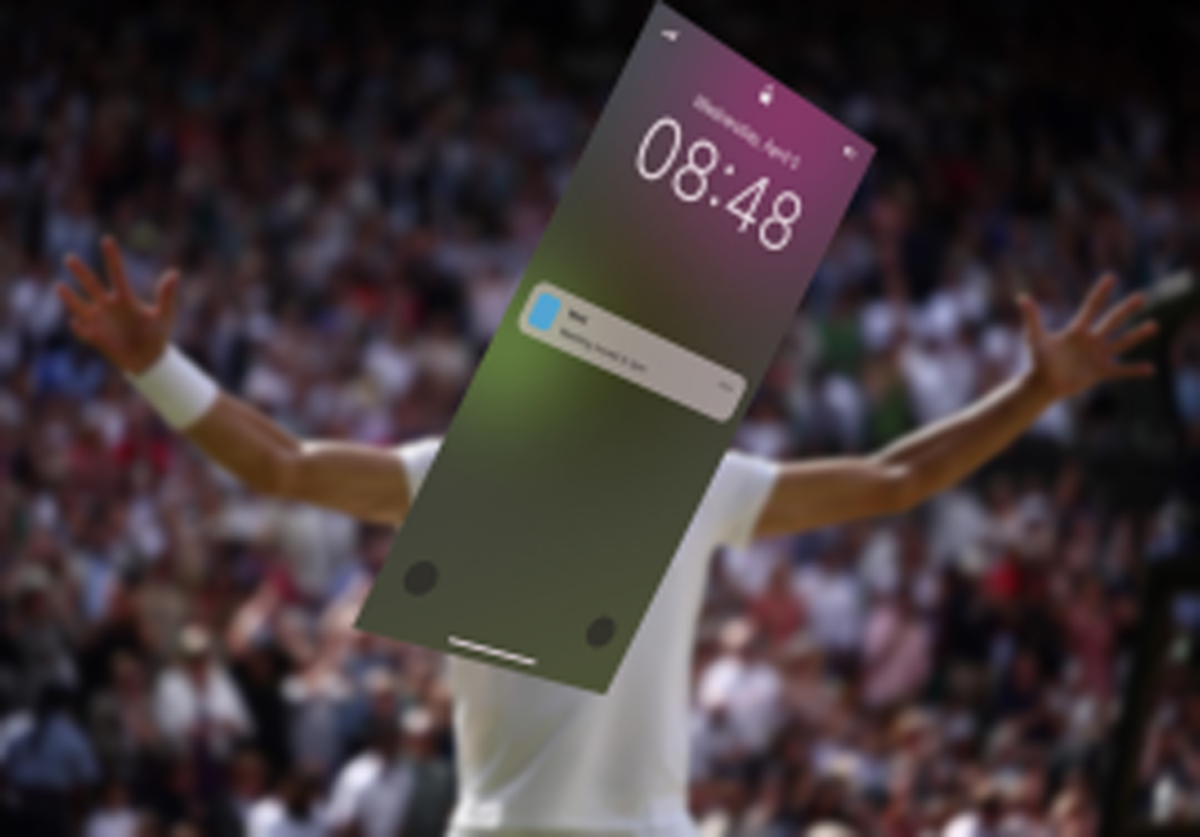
8:48
